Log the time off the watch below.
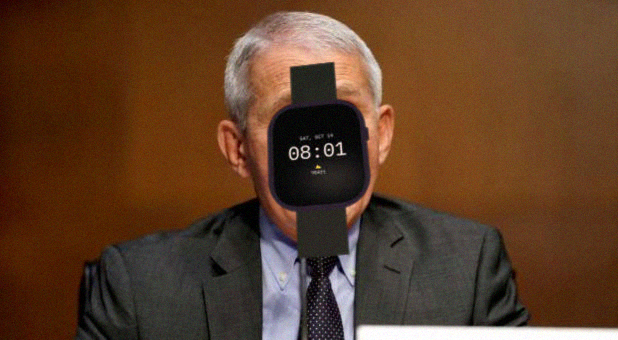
8:01
